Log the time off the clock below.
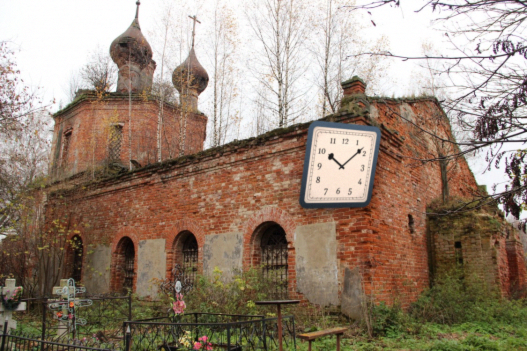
10:08
